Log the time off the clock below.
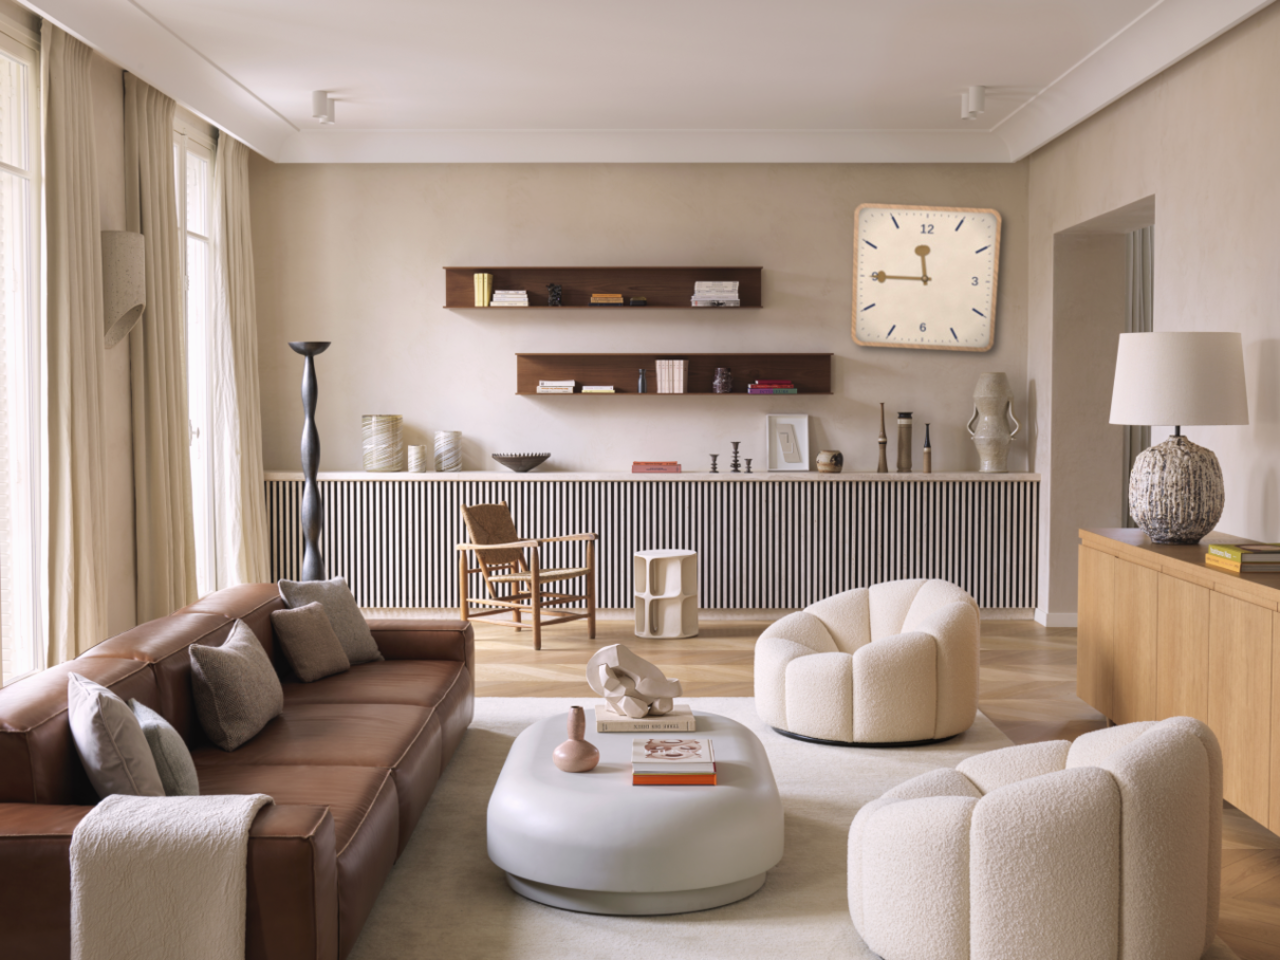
11:45
